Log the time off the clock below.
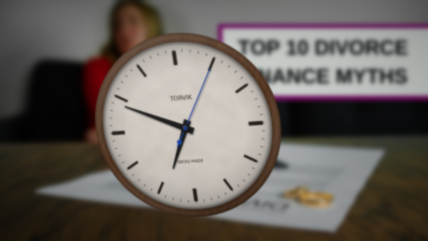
6:49:05
